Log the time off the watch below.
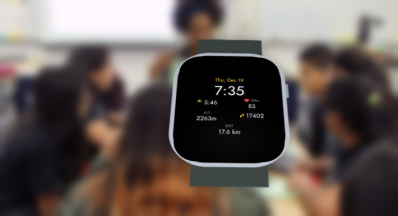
7:35
